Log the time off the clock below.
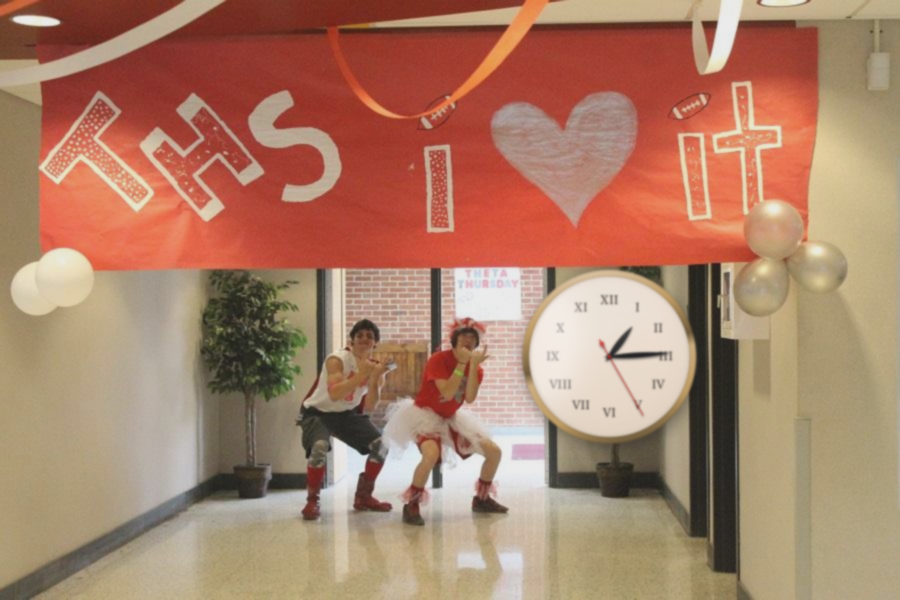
1:14:25
